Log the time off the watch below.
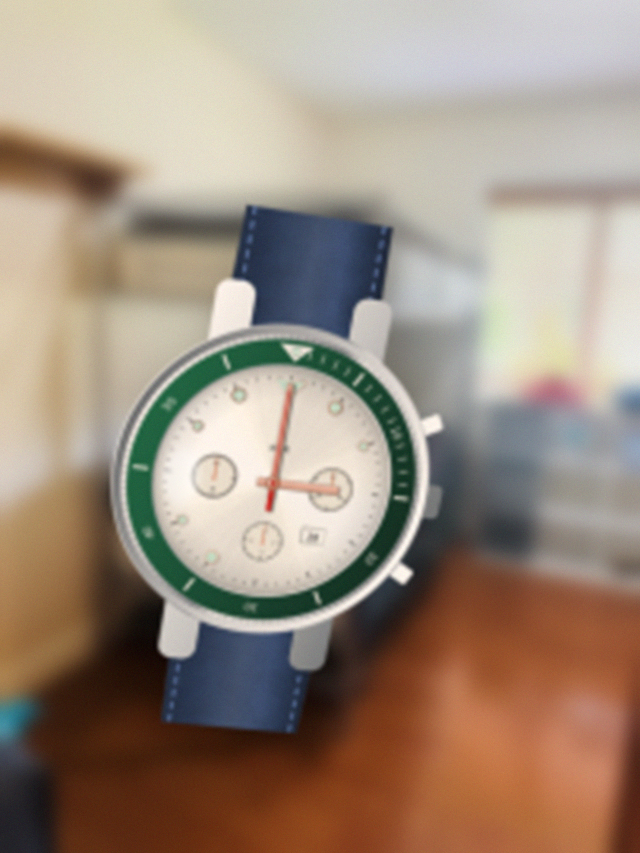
3:00
